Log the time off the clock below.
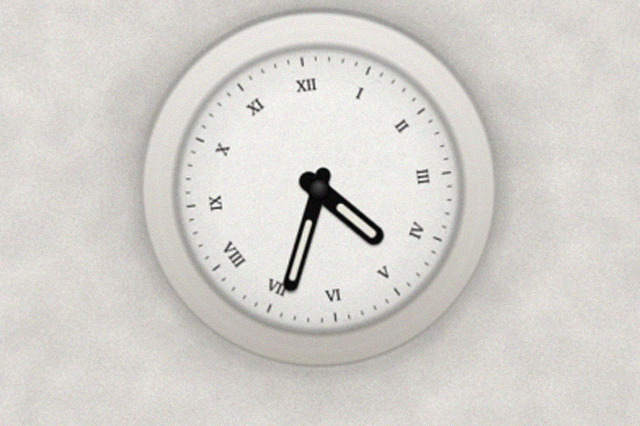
4:34
